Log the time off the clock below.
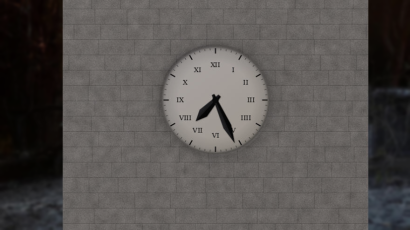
7:26
